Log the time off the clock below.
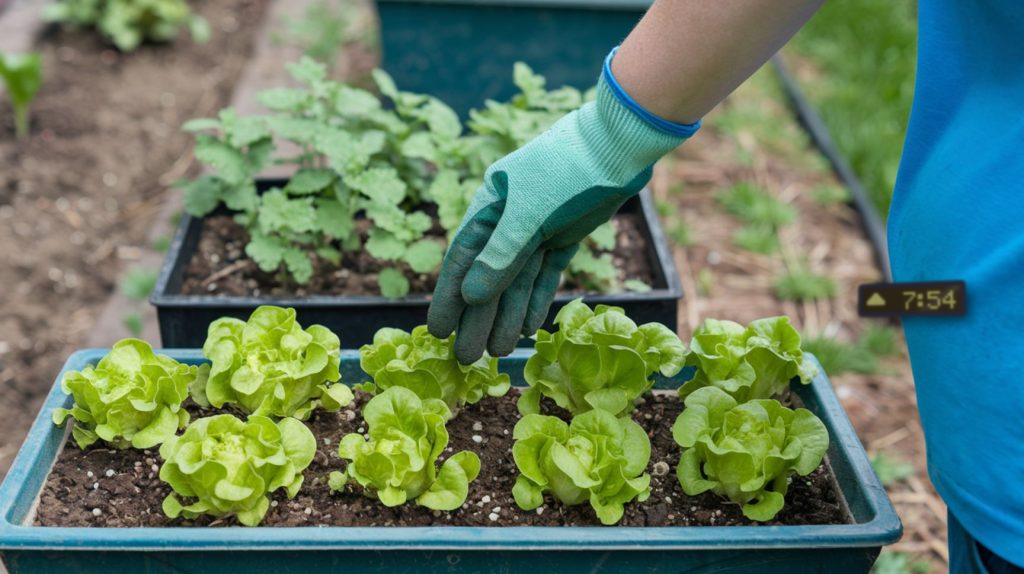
7:54
